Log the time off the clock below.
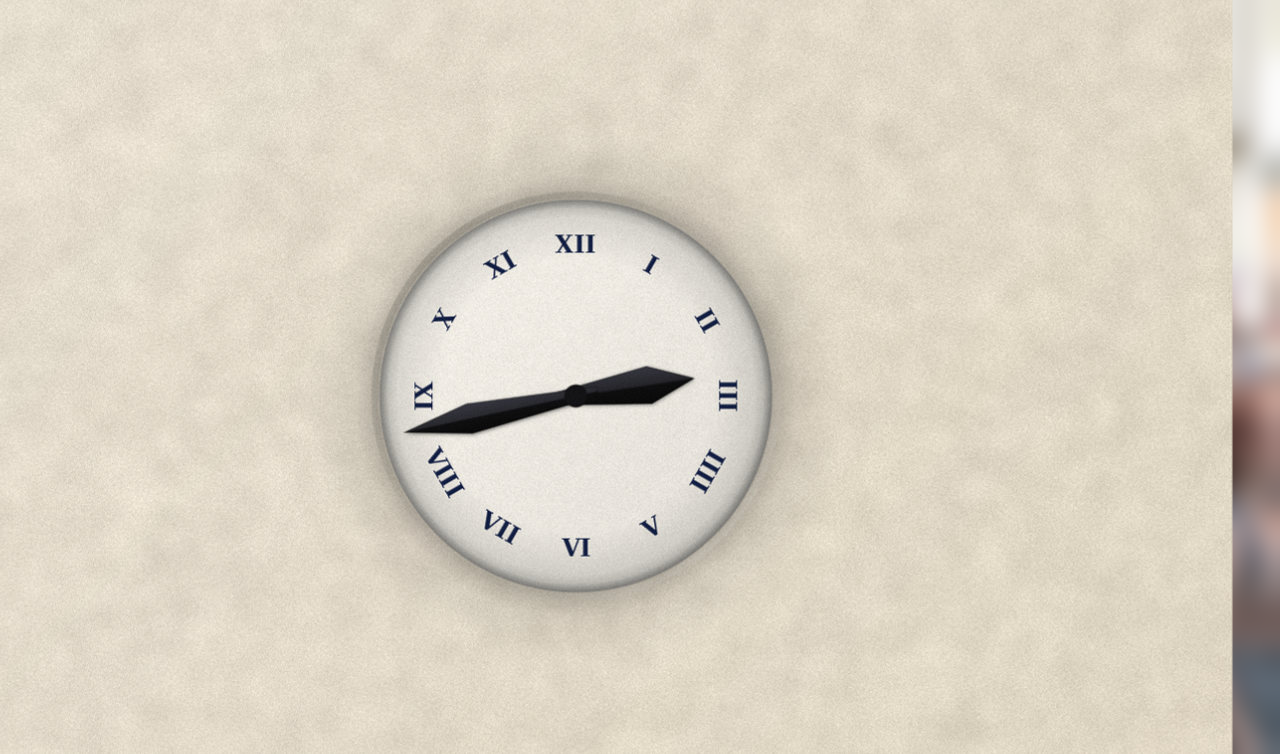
2:43
